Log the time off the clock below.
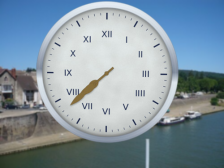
7:38
